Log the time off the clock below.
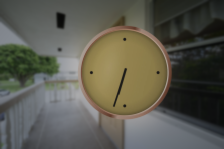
6:33
